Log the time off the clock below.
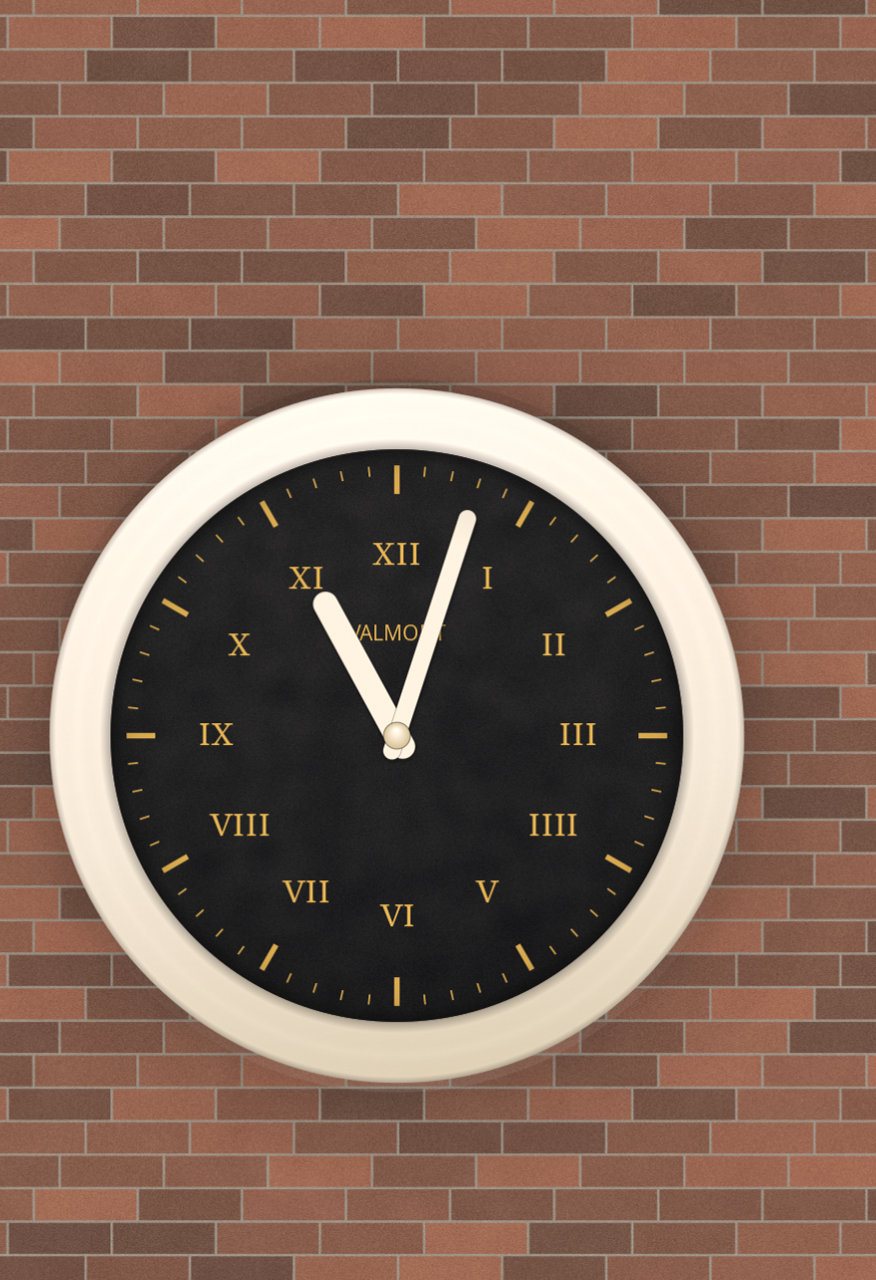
11:03
